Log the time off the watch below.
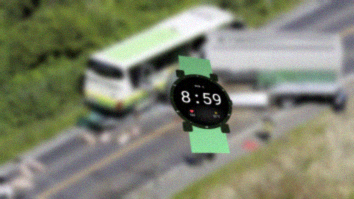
8:59
